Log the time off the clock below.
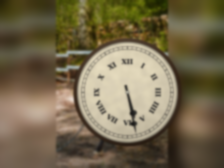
5:28
